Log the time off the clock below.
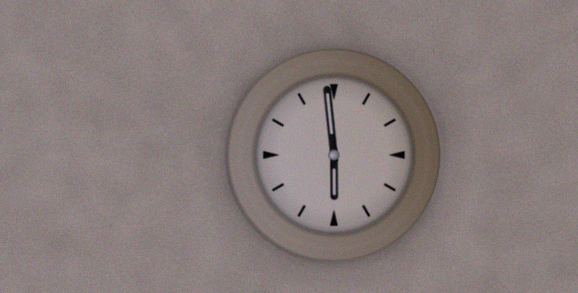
5:59
